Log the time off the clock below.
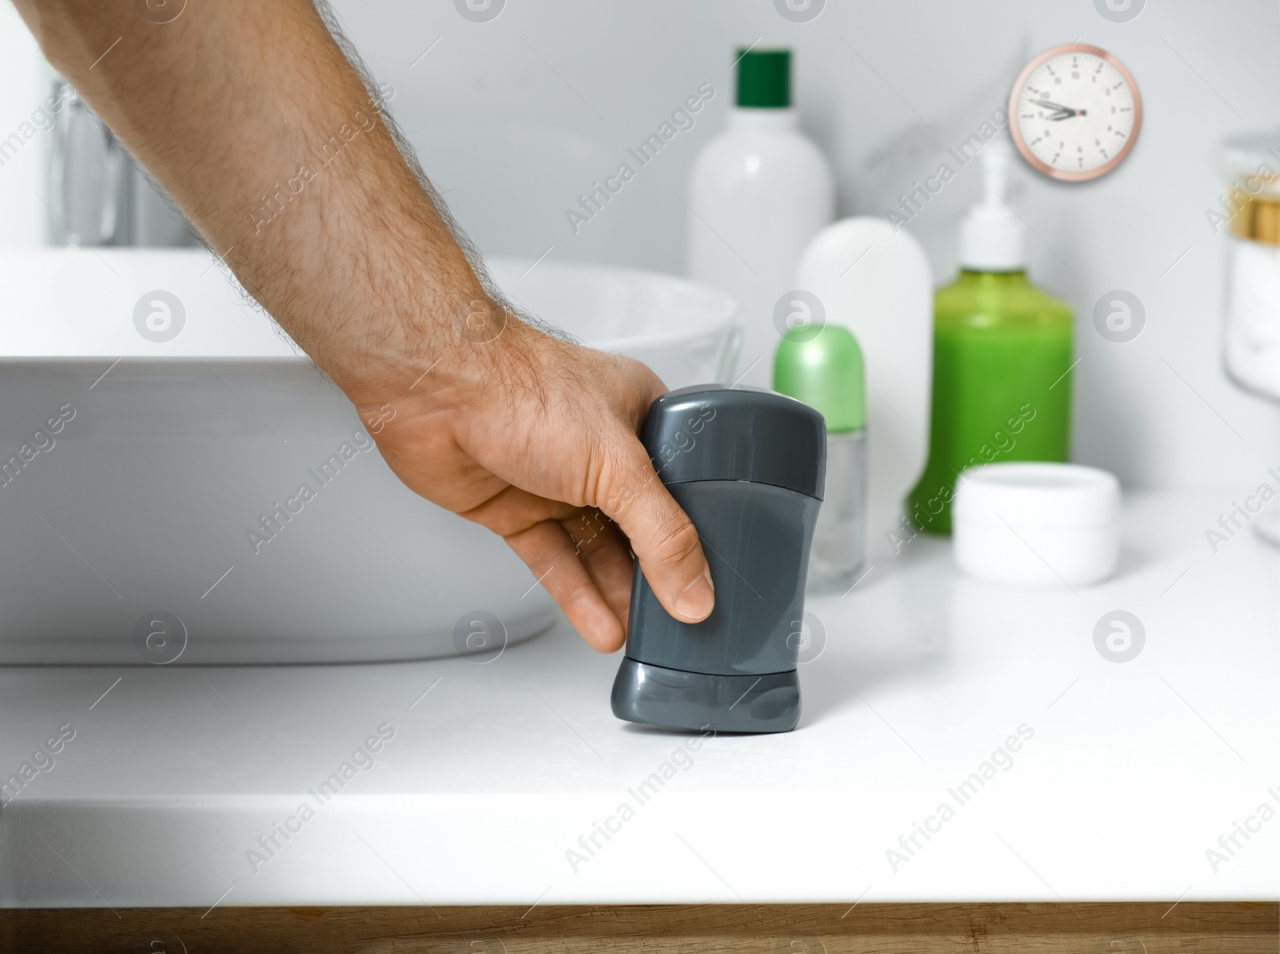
8:48
